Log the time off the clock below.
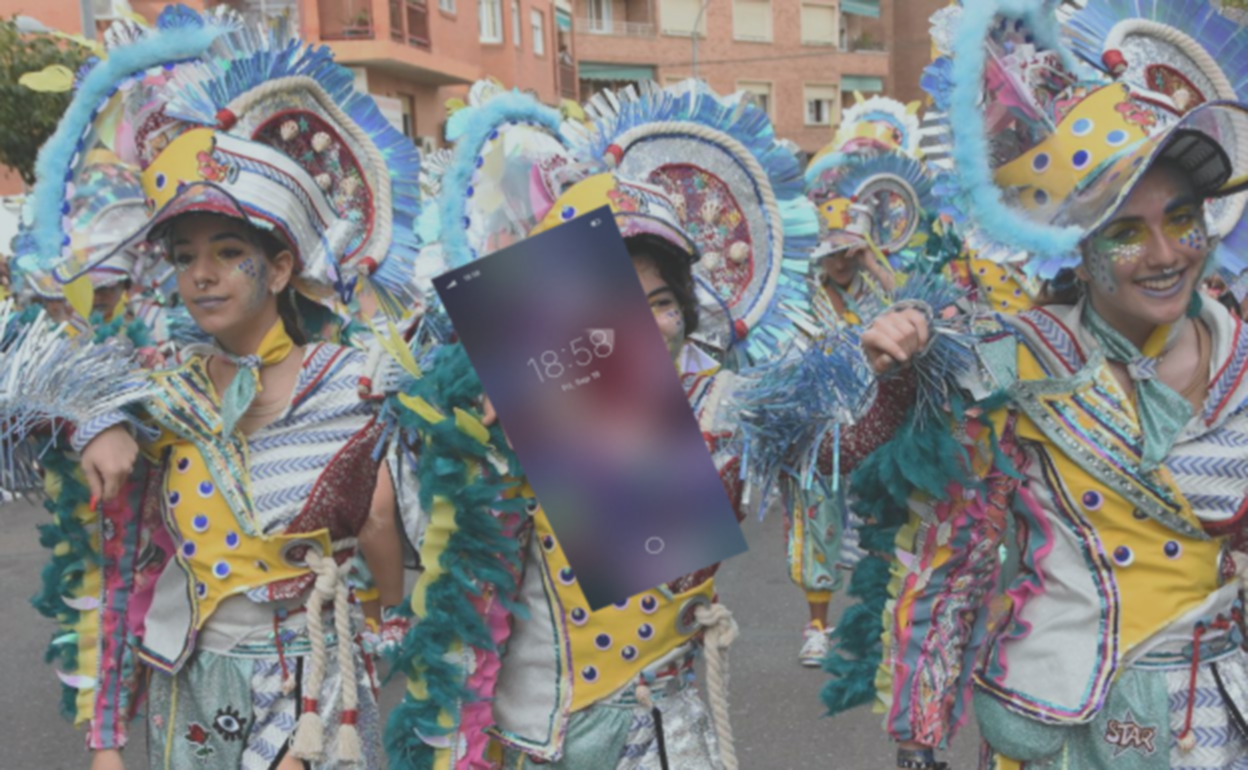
18:58
